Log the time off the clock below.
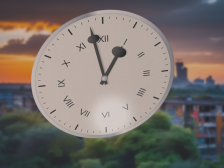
12:58
